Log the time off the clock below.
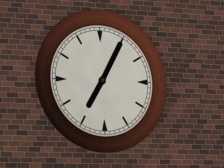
7:05
